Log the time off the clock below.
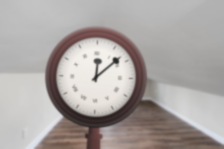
12:08
